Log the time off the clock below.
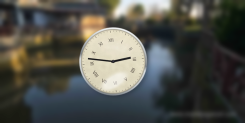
2:47
